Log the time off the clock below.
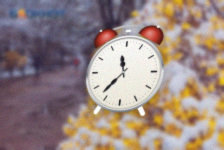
11:37
